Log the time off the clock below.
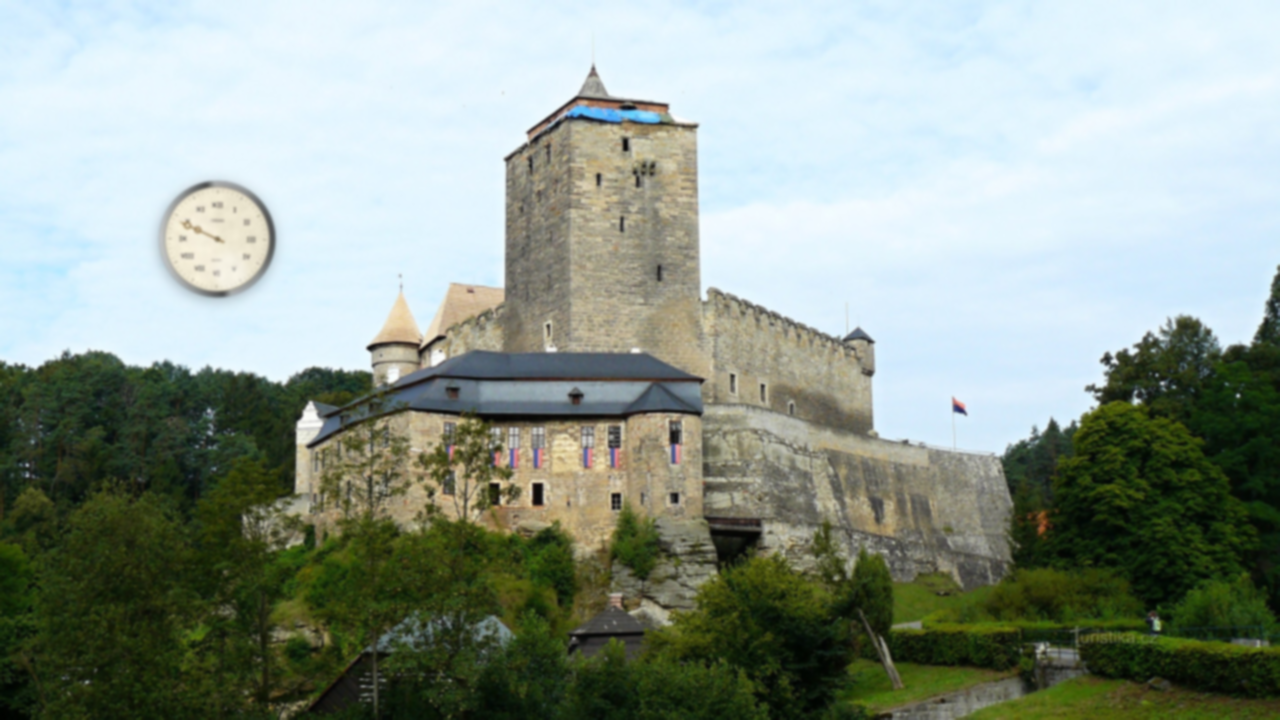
9:49
